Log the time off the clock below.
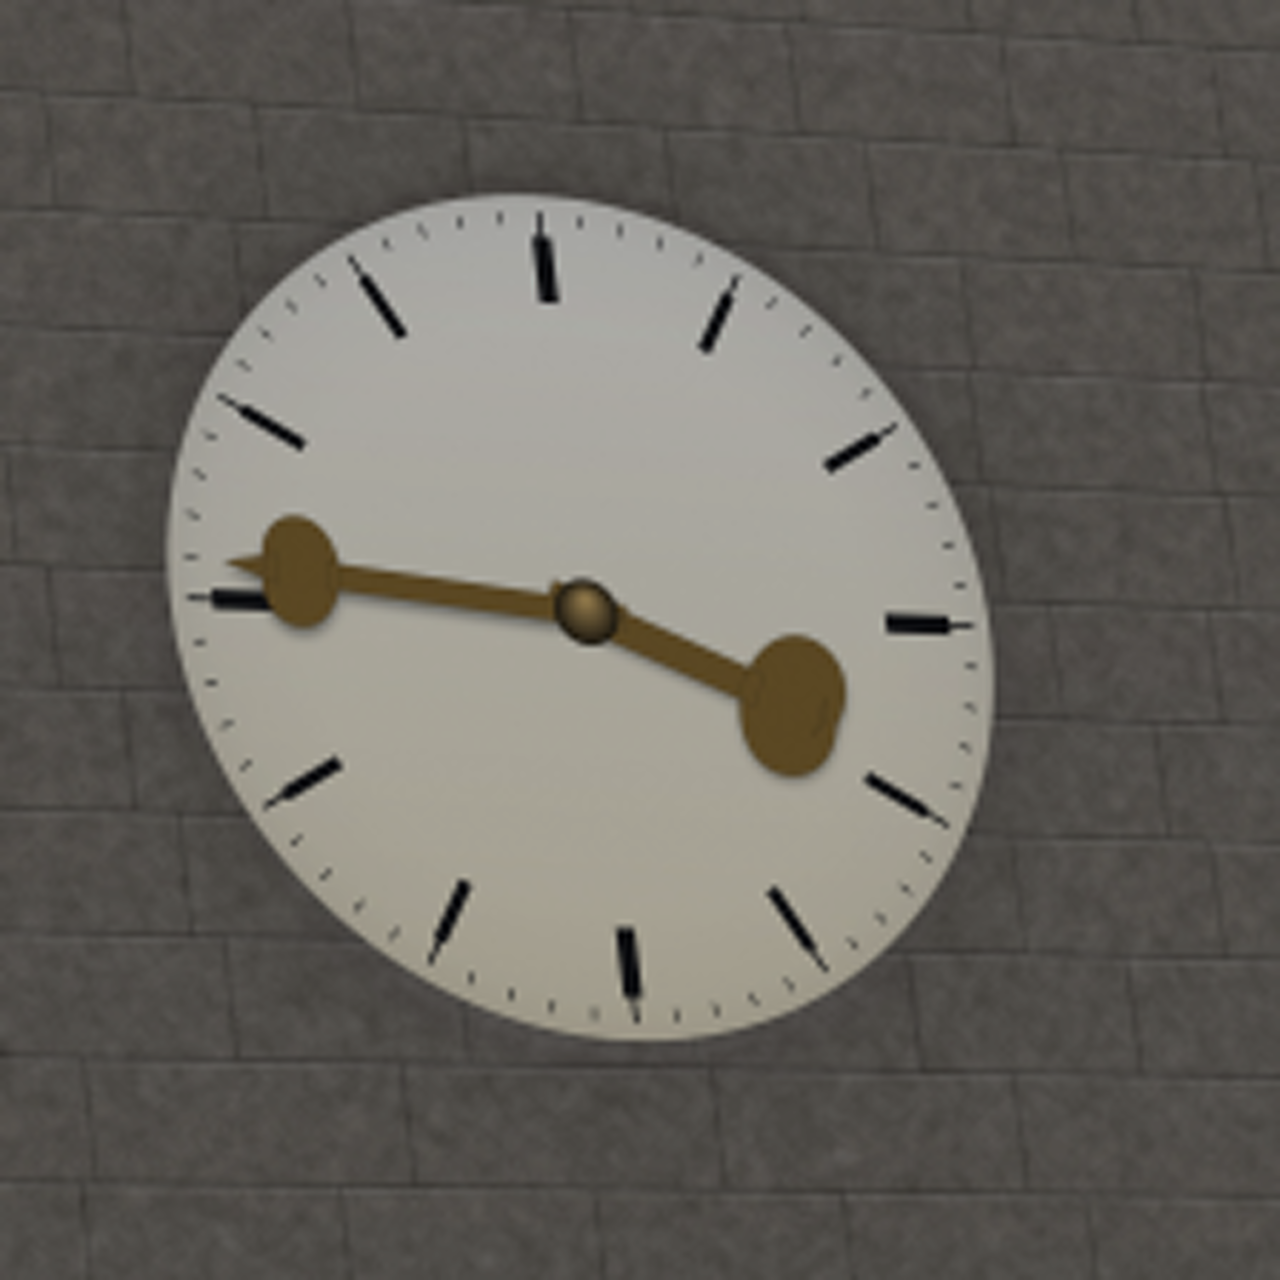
3:46
